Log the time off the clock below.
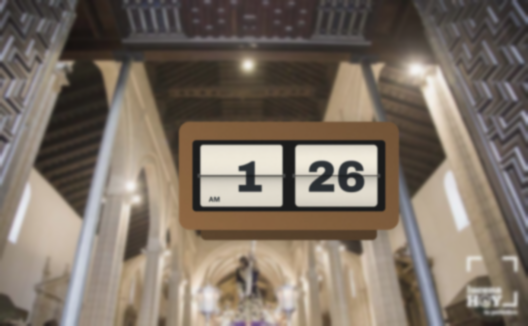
1:26
